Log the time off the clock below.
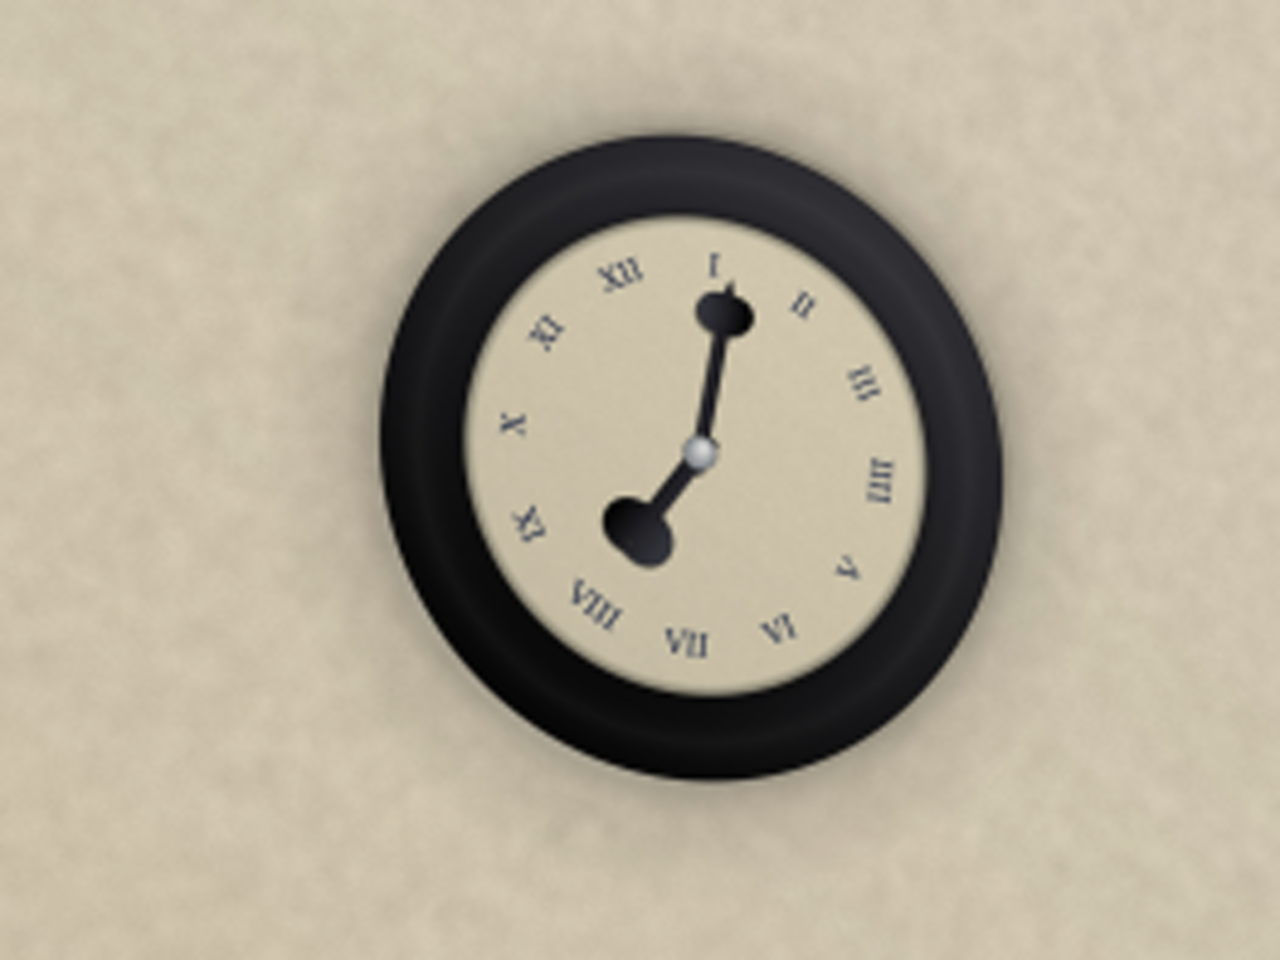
8:06
